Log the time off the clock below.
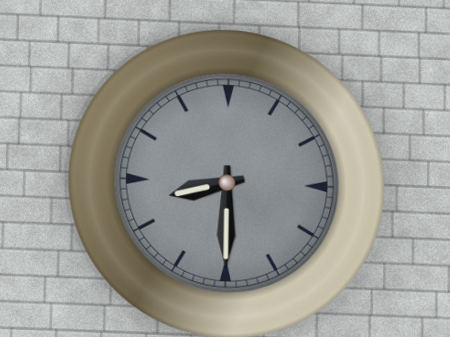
8:30
